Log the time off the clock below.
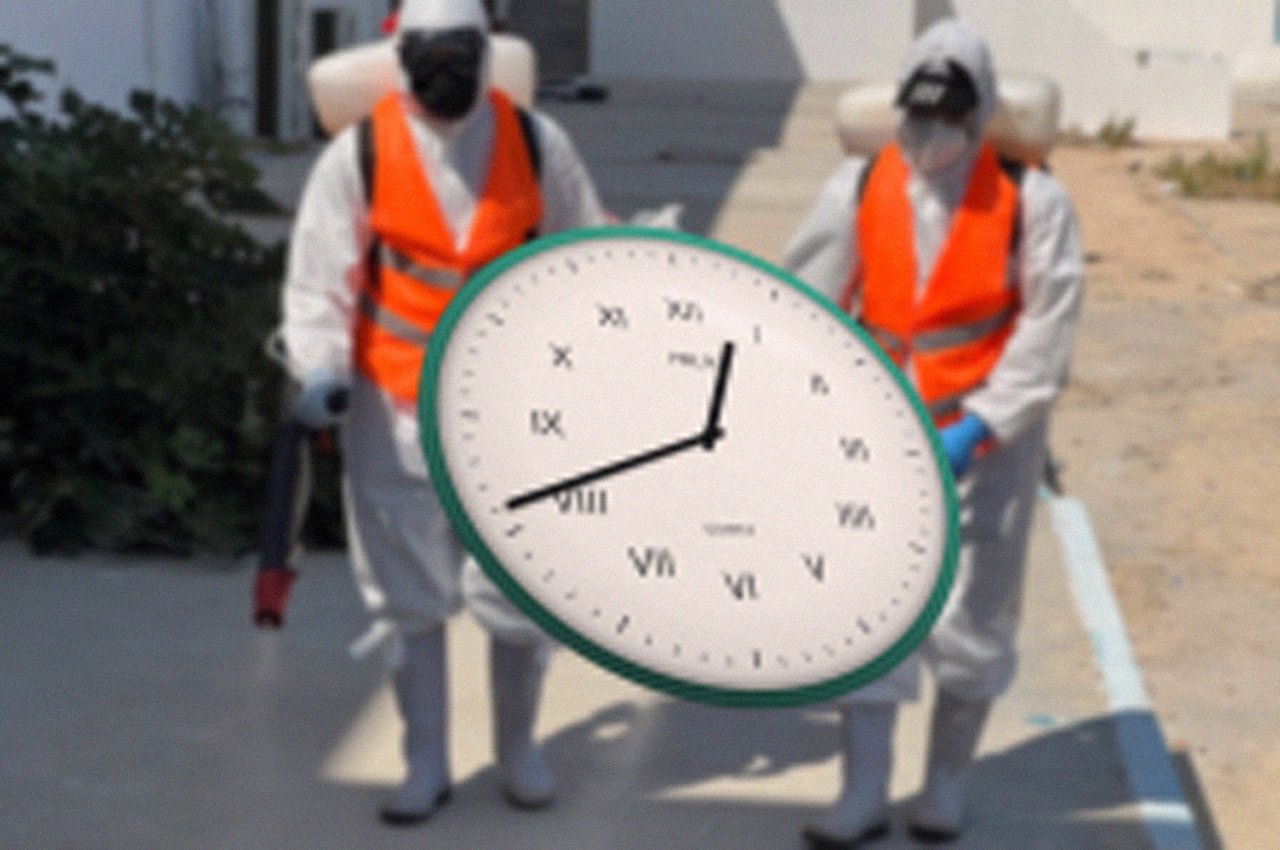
12:41
